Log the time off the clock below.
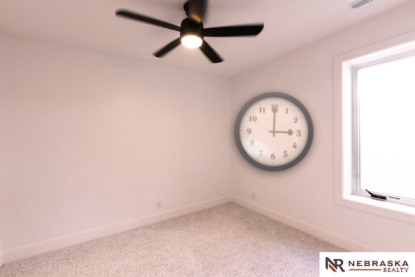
3:00
